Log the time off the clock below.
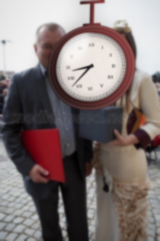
8:37
